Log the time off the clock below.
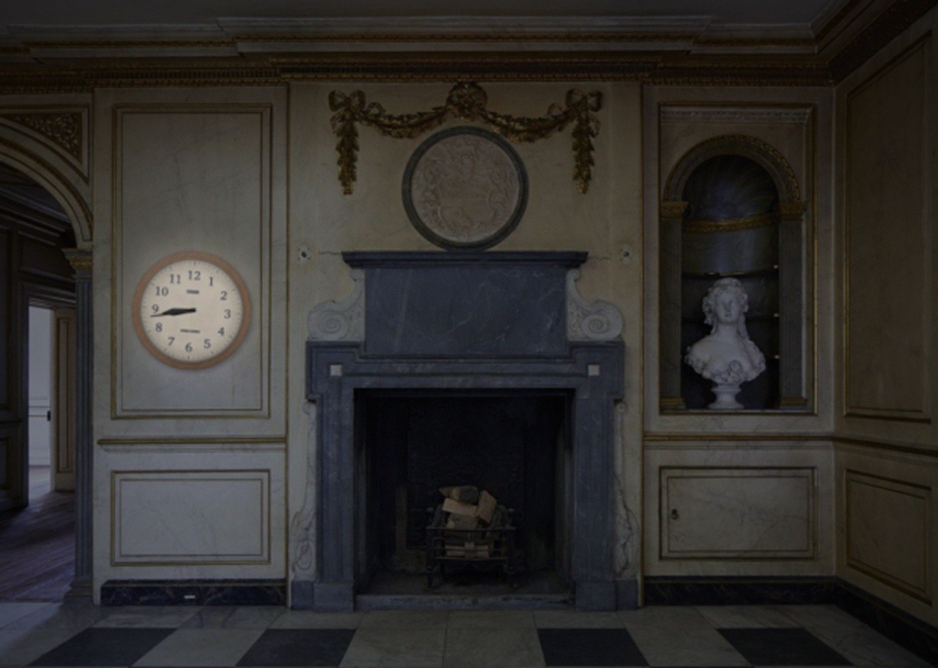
8:43
